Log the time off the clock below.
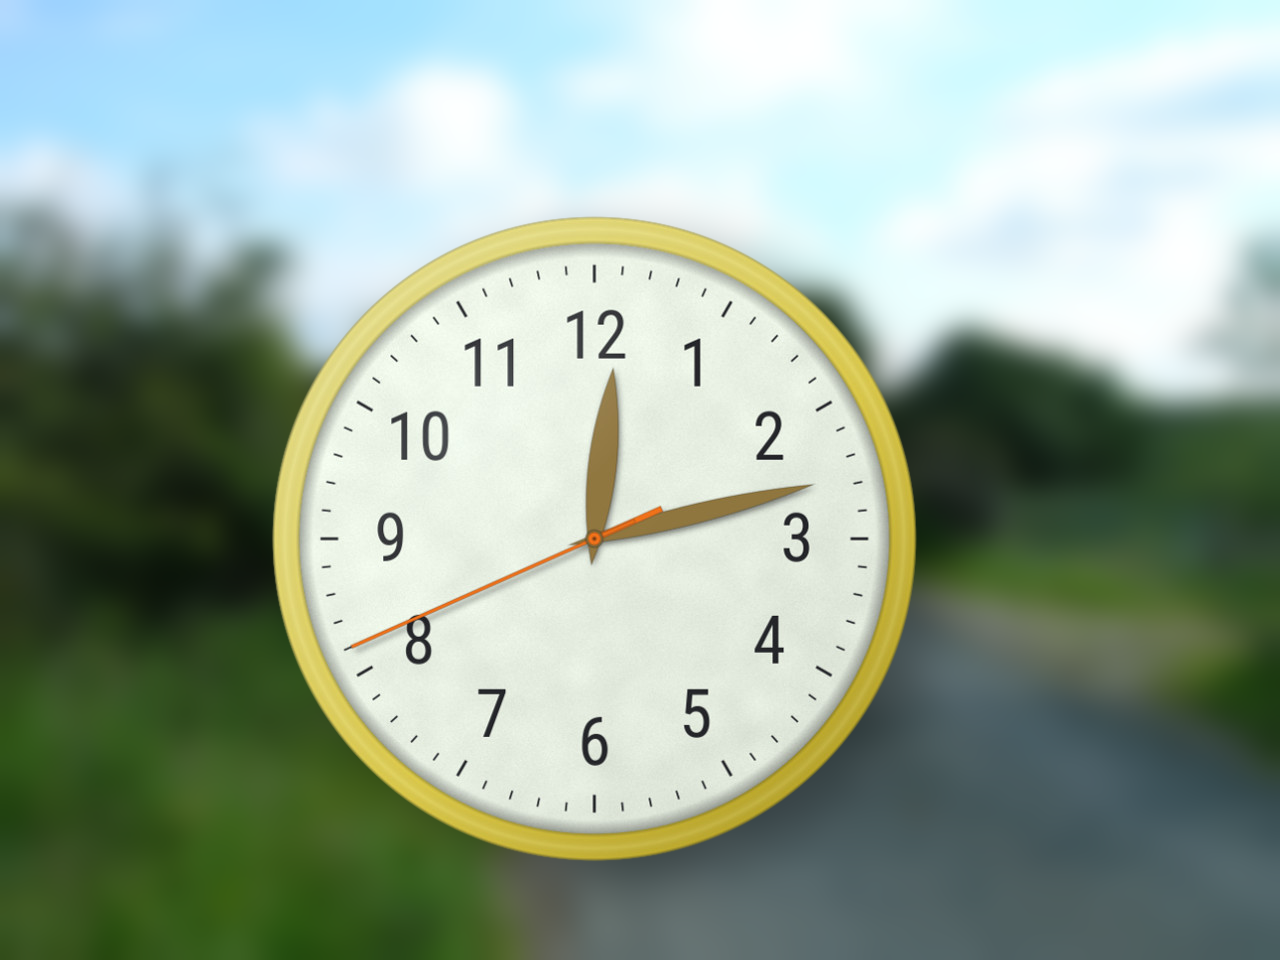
12:12:41
